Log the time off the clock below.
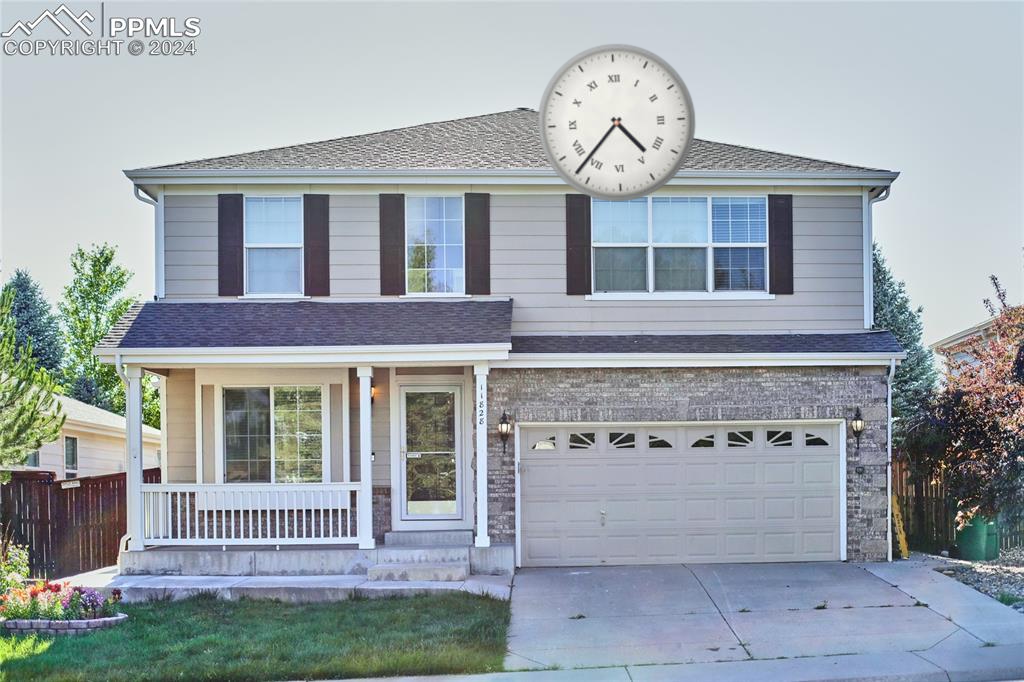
4:37
